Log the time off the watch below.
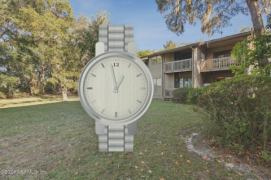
12:58
